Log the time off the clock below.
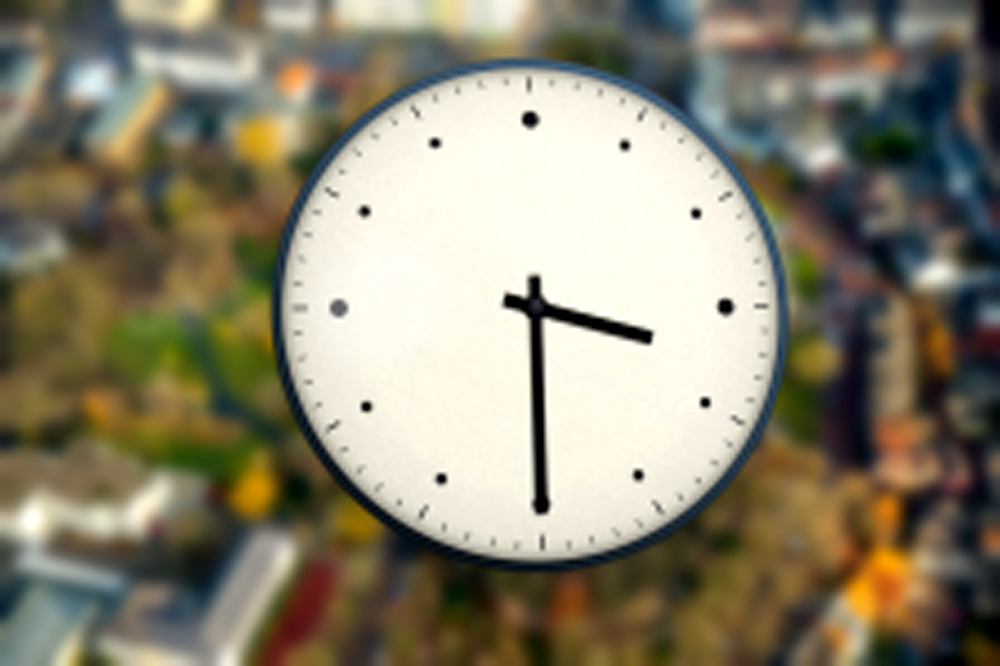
3:30
